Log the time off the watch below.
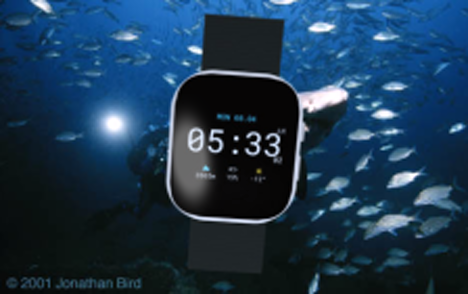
5:33
